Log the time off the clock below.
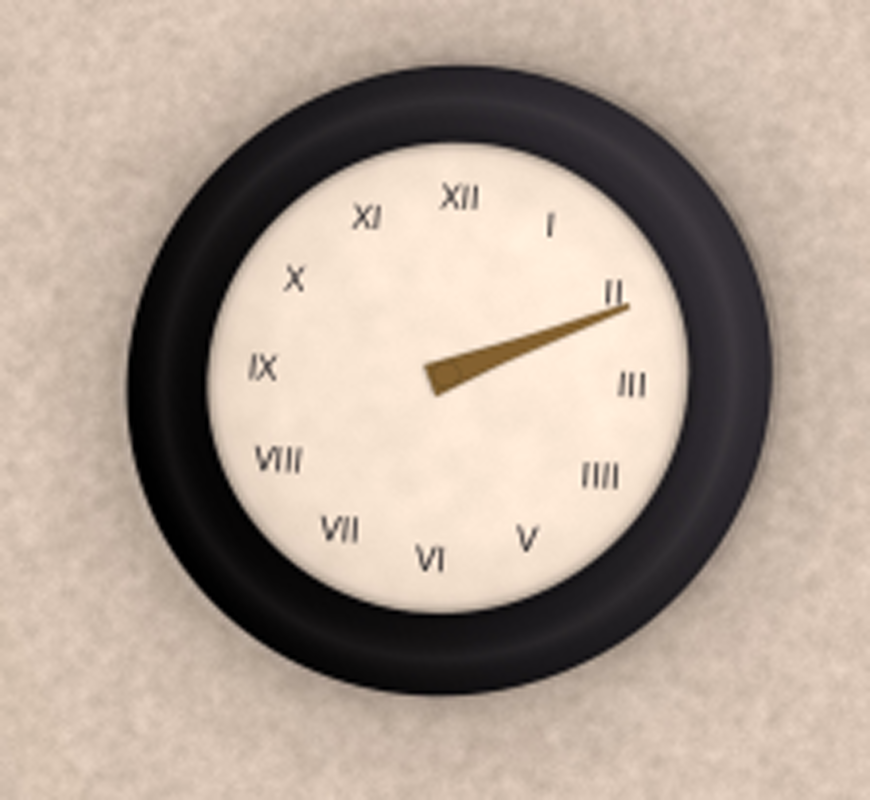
2:11
